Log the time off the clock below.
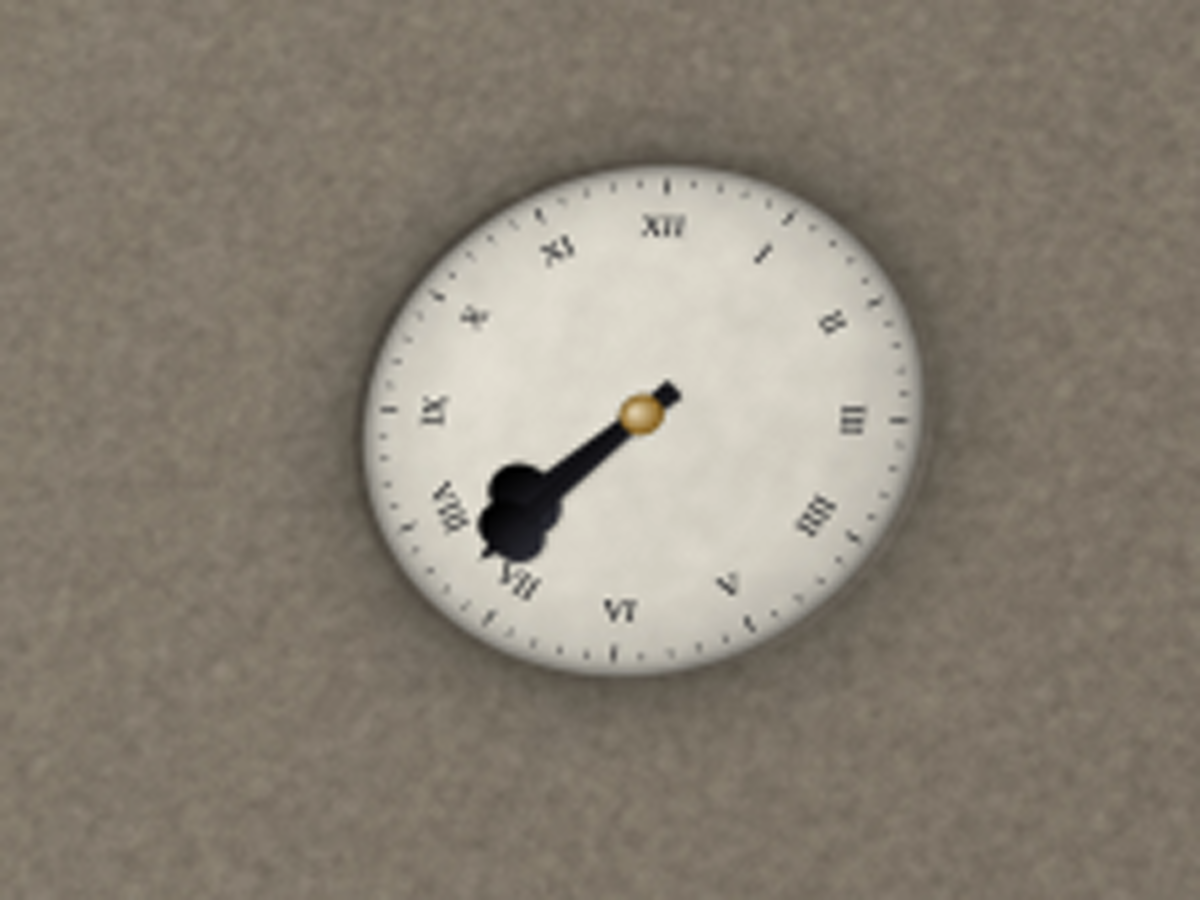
7:37
